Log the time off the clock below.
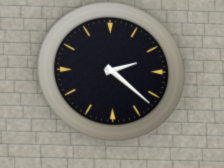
2:22
